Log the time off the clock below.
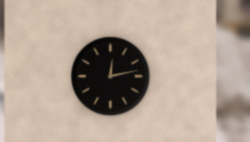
12:13
